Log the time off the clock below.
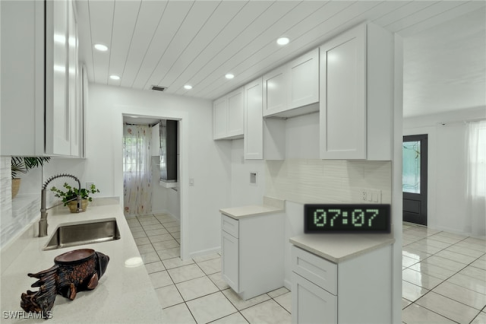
7:07
